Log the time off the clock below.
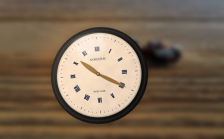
10:20
